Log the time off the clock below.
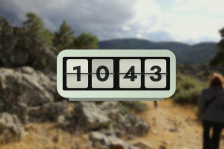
10:43
